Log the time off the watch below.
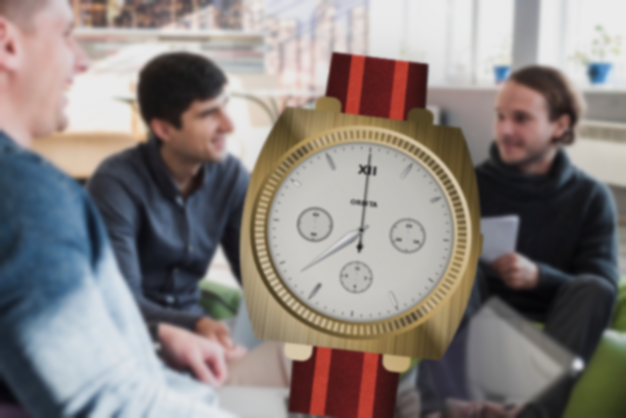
7:38
